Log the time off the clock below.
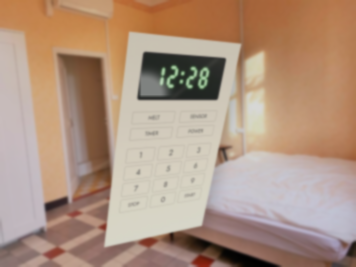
12:28
